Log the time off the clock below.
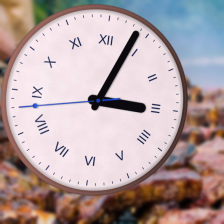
3:03:43
